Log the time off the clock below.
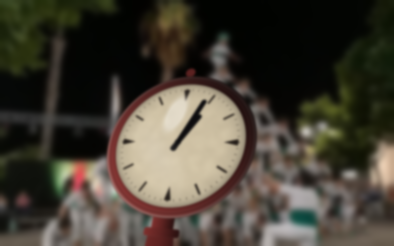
1:04
